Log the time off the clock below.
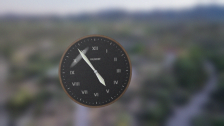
4:54
